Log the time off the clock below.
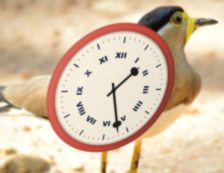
1:27
